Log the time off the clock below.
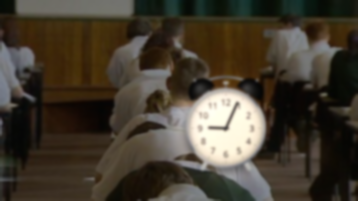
9:04
